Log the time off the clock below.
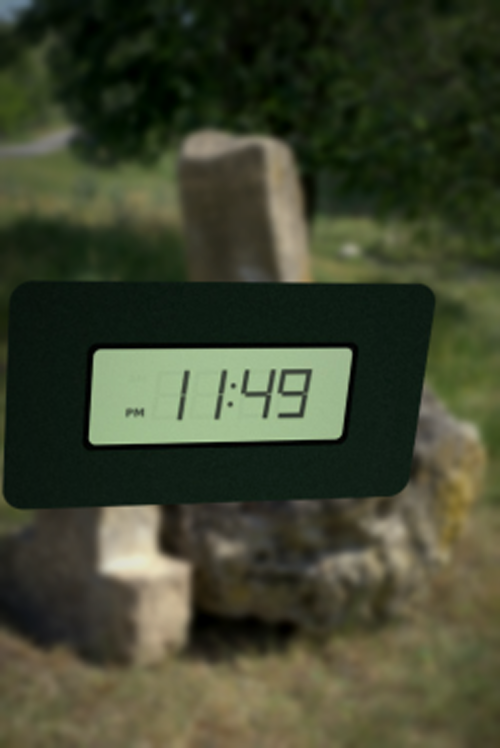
11:49
